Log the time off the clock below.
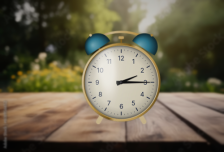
2:15
